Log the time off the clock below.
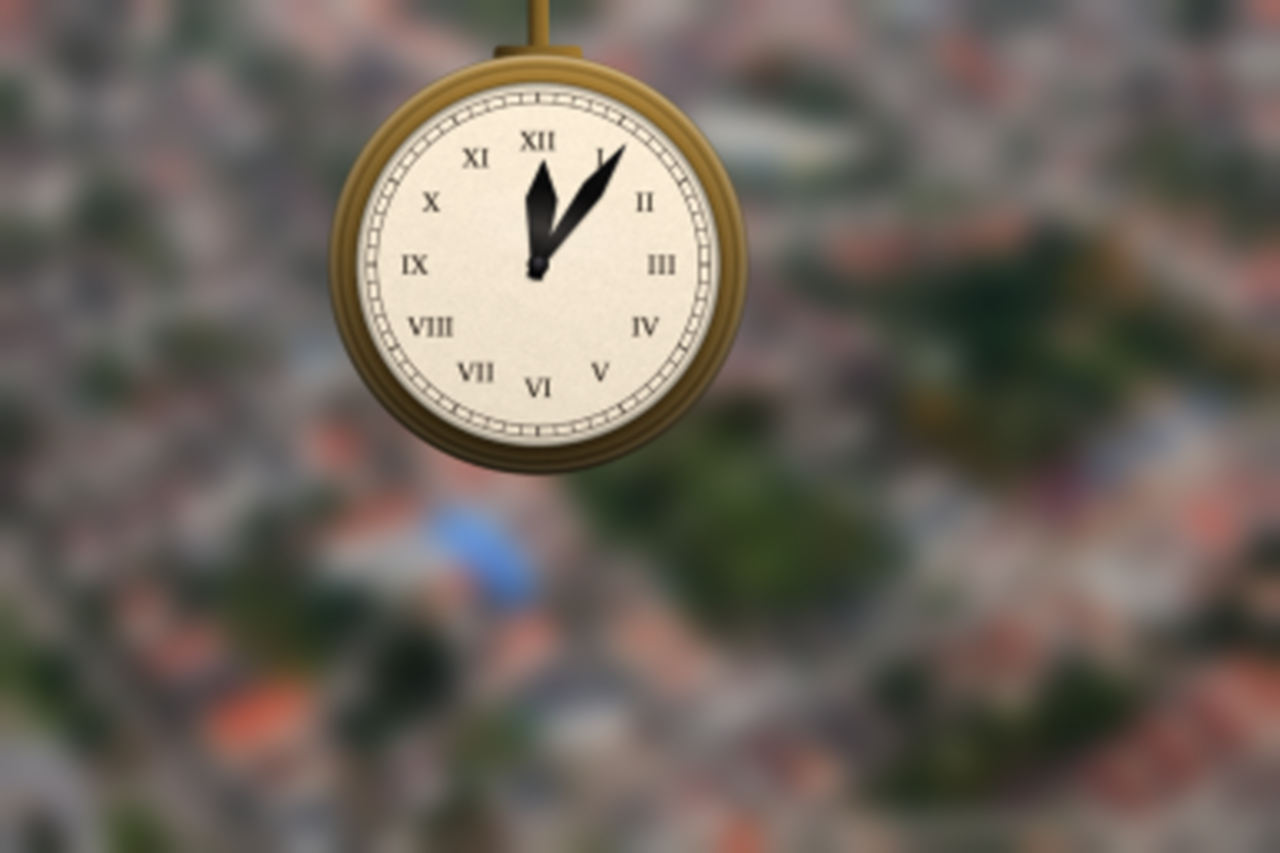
12:06
